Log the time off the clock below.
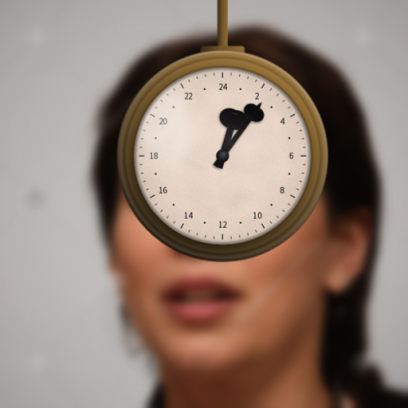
1:06
